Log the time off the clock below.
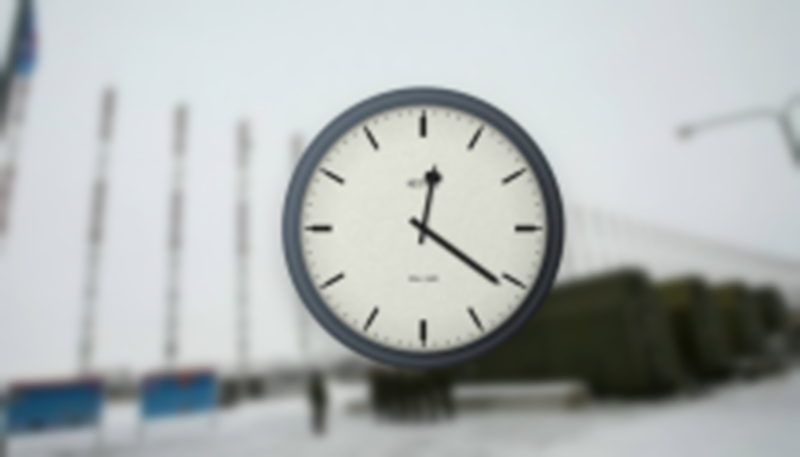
12:21
